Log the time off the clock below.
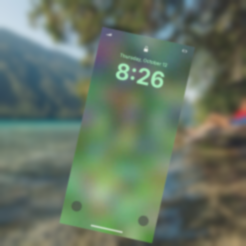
8:26
